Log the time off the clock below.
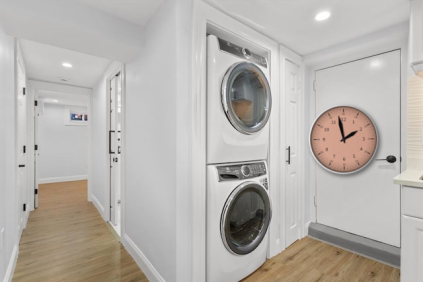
1:58
